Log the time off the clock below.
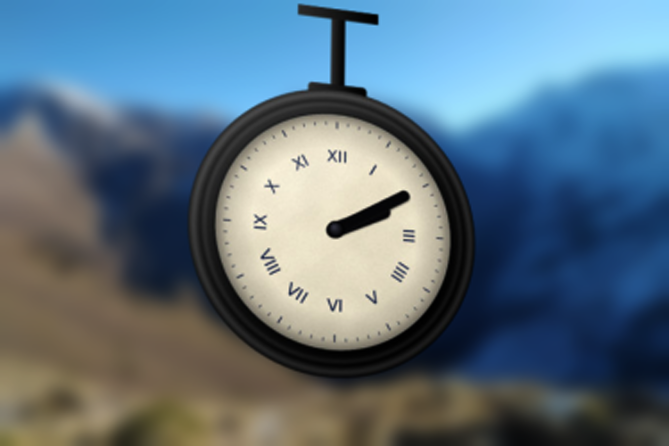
2:10
